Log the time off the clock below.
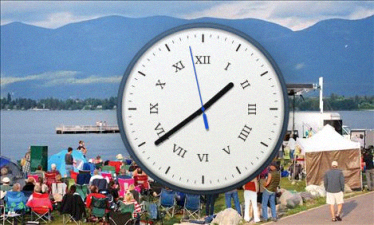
1:38:58
